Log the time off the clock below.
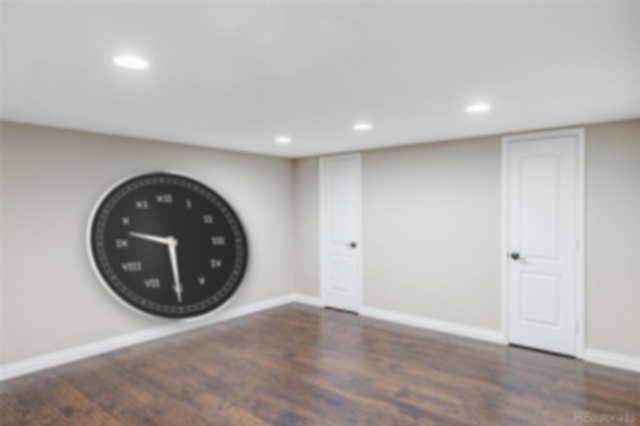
9:30
